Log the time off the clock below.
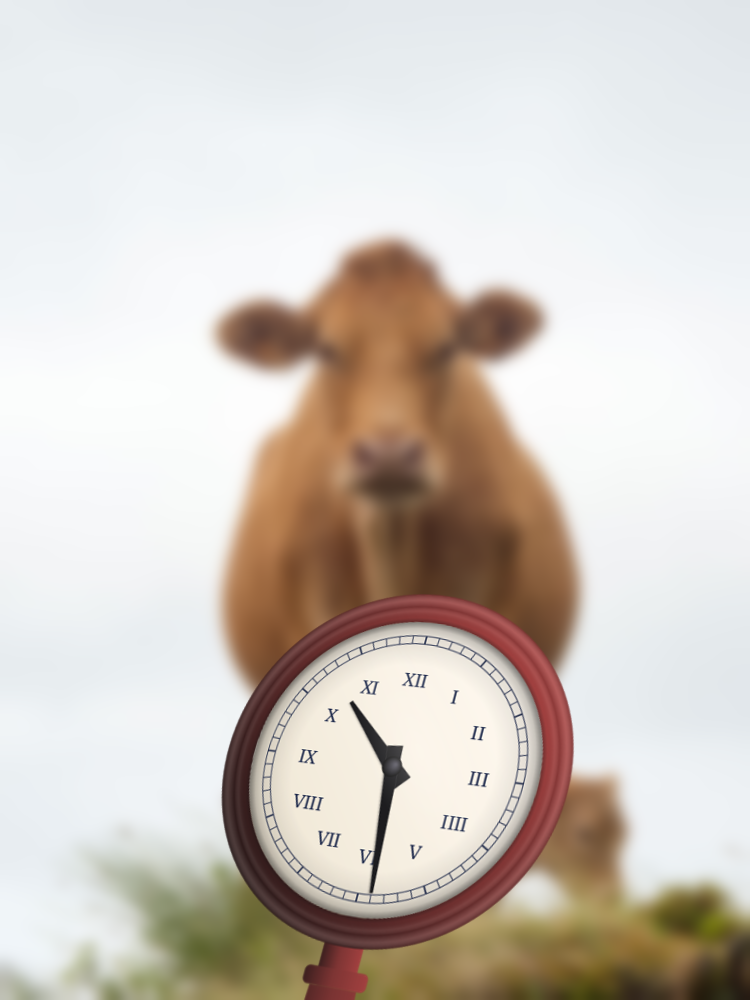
10:29
